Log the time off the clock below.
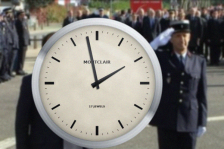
1:58
